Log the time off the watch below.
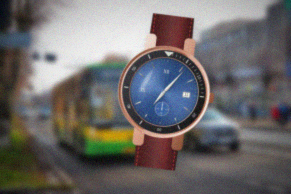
7:06
